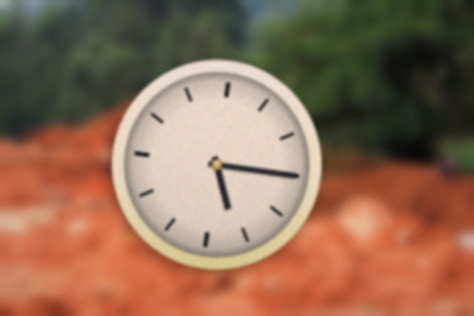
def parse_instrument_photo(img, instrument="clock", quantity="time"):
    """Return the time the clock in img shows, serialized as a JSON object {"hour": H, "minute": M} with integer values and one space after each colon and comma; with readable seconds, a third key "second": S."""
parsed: {"hour": 5, "minute": 15}
